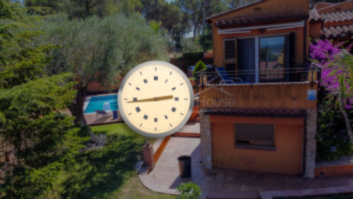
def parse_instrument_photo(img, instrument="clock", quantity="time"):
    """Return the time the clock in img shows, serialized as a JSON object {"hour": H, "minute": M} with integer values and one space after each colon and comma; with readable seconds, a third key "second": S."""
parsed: {"hour": 2, "minute": 44}
